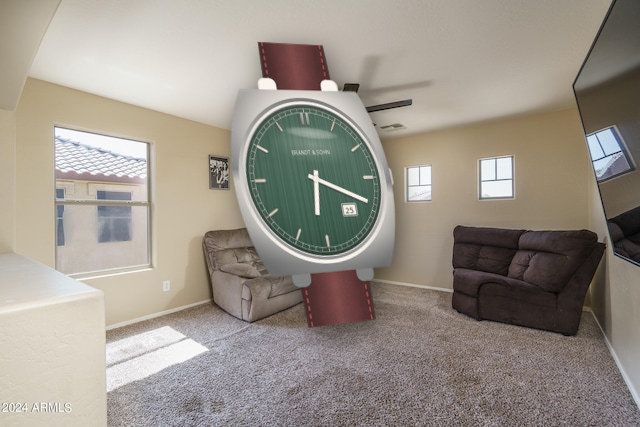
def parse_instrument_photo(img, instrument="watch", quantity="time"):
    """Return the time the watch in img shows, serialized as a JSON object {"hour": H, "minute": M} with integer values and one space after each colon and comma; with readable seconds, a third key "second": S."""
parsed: {"hour": 6, "minute": 19}
